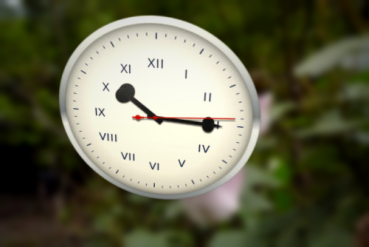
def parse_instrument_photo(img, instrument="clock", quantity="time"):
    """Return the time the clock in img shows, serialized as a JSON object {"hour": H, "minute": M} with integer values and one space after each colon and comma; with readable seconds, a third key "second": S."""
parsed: {"hour": 10, "minute": 15, "second": 14}
